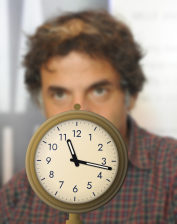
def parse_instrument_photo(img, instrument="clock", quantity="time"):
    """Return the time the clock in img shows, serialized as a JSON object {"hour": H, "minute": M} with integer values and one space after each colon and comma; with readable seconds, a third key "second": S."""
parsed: {"hour": 11, "minute": 17}
